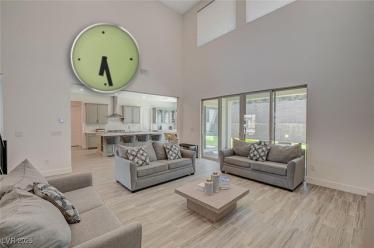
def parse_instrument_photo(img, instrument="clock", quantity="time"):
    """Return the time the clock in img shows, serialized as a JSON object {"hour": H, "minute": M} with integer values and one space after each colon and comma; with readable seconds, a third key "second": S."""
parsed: {"hour": 6, "minute": 28}
